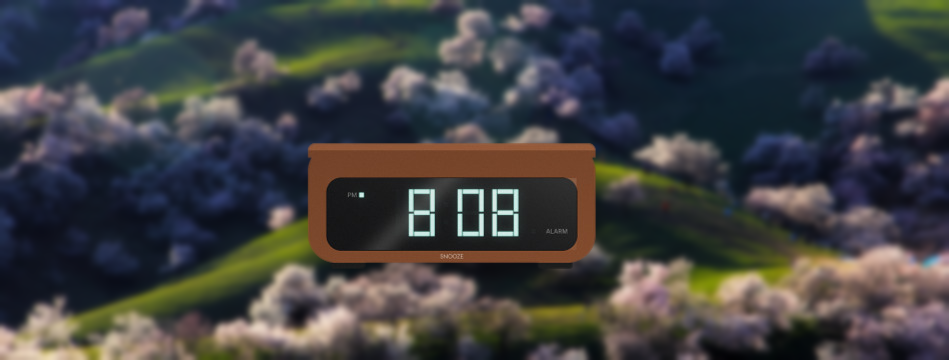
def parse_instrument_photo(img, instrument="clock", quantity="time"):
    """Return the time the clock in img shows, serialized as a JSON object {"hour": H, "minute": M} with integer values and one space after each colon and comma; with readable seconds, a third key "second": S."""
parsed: {"hour": 8, "minute": 8}
